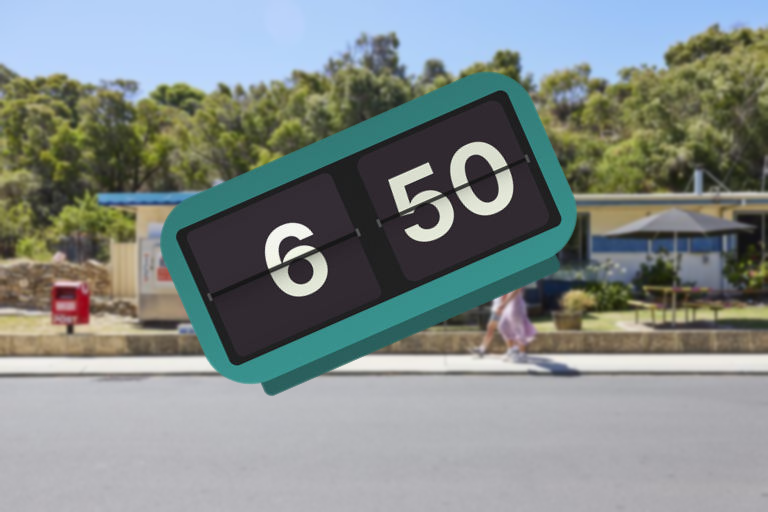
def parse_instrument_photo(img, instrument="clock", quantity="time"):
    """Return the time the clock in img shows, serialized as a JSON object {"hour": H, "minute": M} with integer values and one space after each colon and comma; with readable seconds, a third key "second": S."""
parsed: {"hour": 6, "minute": 50}
